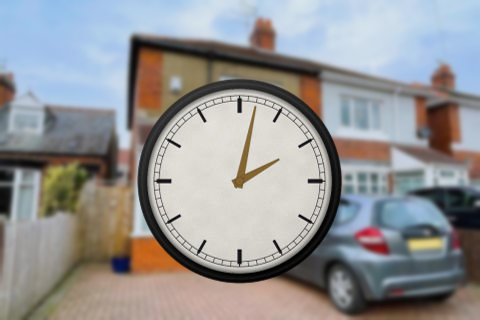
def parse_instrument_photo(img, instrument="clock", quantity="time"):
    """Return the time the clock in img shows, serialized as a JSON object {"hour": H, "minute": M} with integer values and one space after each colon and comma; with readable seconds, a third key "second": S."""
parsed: {"hour": 2, "minute": 2}
